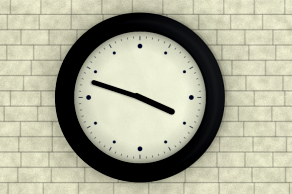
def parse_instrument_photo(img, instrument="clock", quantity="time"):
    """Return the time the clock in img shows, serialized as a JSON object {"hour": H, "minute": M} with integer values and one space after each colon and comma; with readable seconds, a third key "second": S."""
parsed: {"hour": 3, "minute": 48}
